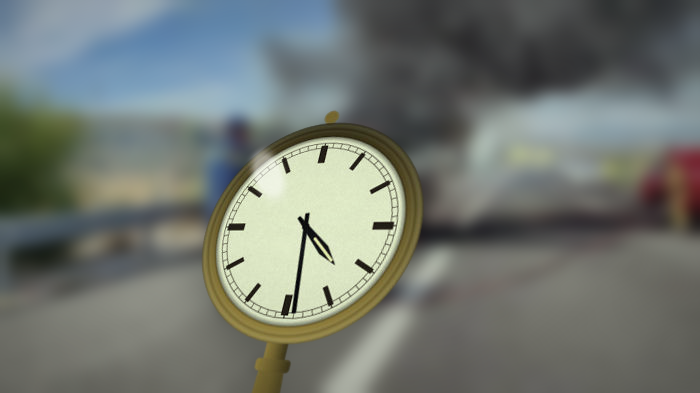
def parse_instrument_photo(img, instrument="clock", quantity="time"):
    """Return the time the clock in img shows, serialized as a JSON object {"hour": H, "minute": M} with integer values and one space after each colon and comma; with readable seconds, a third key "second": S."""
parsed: {"hour": 4, "minute": 29}
